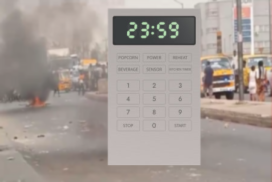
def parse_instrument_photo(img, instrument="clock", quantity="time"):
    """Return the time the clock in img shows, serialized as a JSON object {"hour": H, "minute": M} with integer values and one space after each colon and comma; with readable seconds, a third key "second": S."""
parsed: {"hour": 23, "minute": 59}
